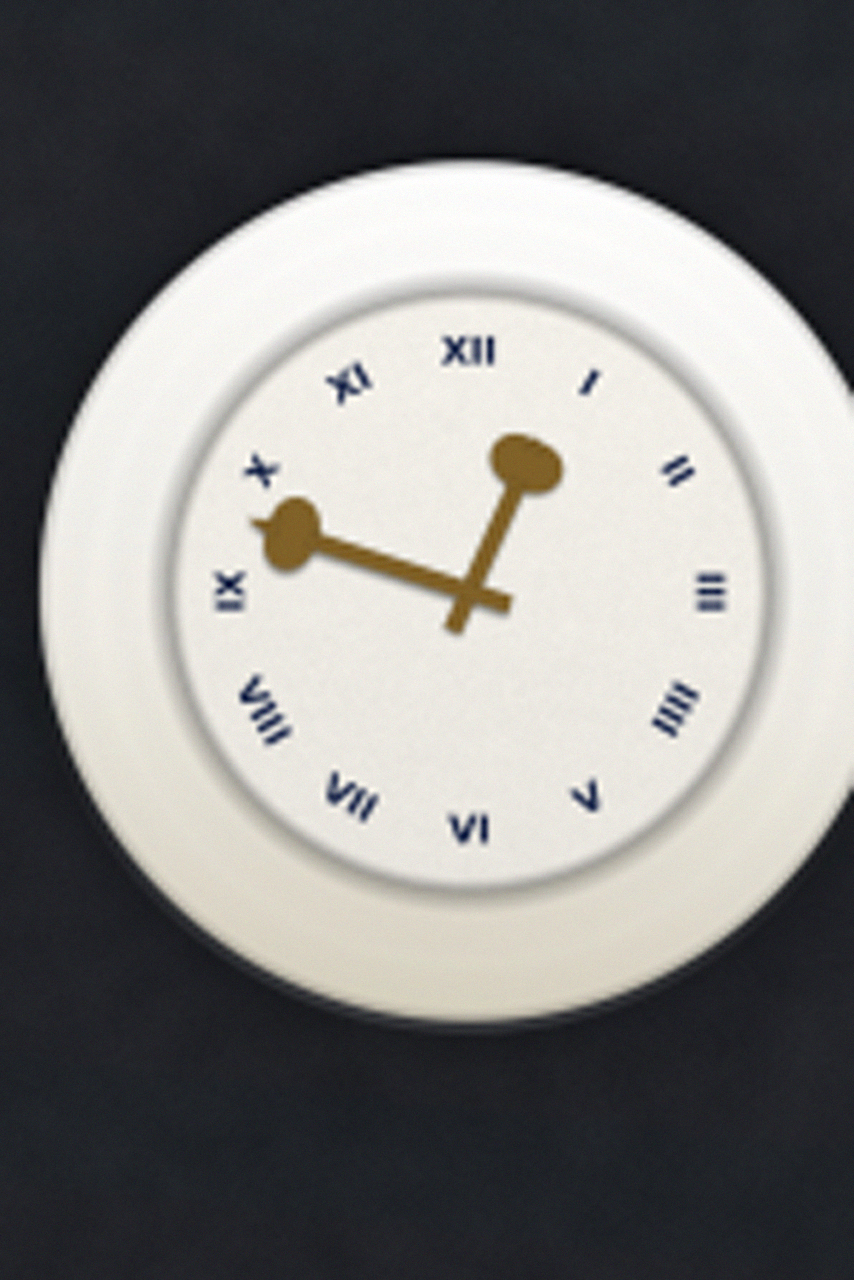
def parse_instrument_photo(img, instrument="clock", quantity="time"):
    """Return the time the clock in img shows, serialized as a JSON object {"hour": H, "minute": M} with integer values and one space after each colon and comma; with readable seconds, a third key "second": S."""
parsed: {"hour": 12, "minute": 48}
